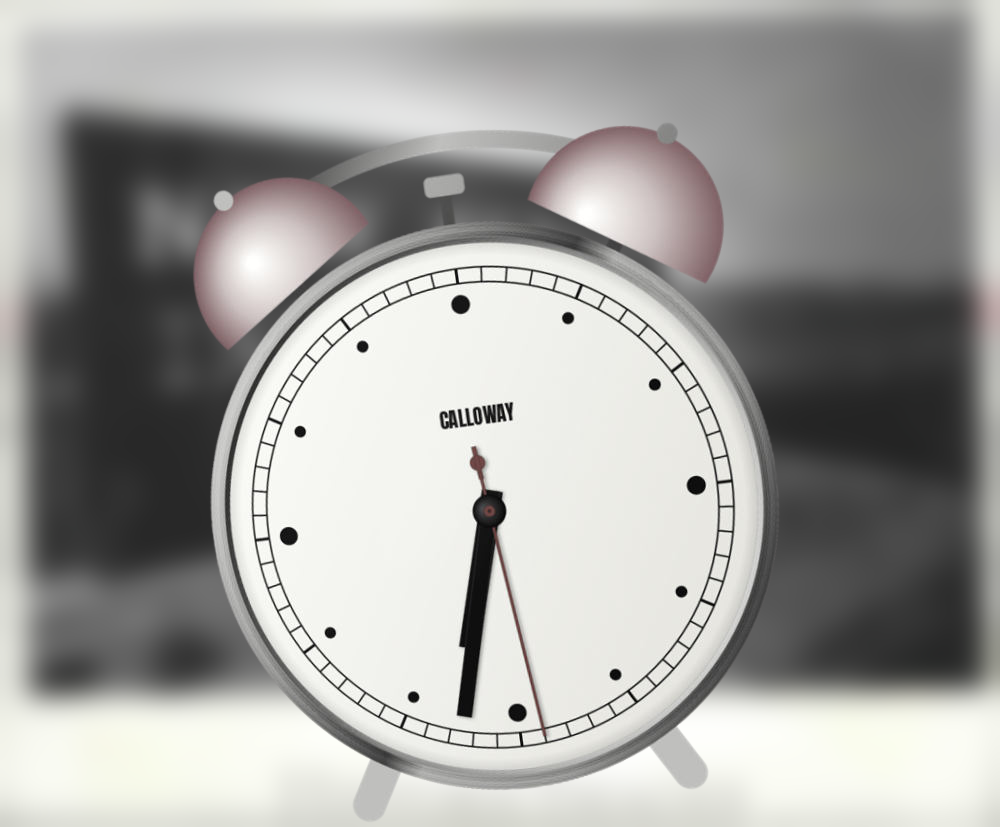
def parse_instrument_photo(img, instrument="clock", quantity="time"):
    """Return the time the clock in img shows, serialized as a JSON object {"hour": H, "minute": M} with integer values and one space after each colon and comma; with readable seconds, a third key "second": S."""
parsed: {"hour": 6, "minute": 32, "second": 29}
